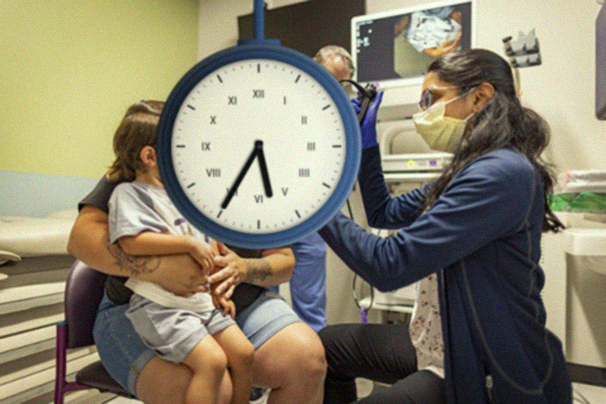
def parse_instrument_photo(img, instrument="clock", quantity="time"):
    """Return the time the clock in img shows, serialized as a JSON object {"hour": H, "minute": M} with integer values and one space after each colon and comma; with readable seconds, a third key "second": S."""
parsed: {"hour": 5, "minute": 35}
